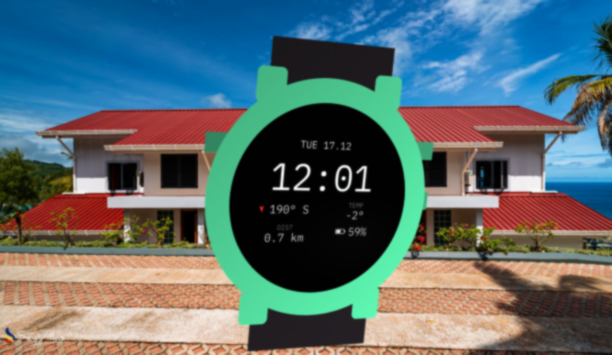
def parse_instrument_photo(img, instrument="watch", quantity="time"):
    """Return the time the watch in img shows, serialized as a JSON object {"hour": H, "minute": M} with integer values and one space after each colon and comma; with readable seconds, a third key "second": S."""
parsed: {"hour": 12, "minute": 1}
